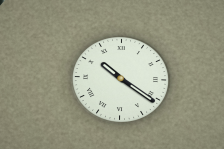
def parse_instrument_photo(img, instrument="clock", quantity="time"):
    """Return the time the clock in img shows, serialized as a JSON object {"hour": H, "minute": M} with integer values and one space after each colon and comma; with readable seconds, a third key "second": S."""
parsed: {"hour": 10, "minute": 21}
